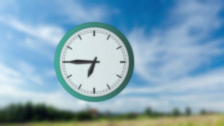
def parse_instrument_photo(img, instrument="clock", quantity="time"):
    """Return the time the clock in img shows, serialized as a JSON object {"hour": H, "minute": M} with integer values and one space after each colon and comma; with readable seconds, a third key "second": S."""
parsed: {"hour": 6, "minute": 45}
